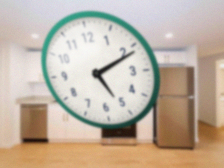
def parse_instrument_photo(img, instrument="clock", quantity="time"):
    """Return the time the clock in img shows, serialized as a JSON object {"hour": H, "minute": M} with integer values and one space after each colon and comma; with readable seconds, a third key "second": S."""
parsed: {"hour": 5, "minute": 11}
